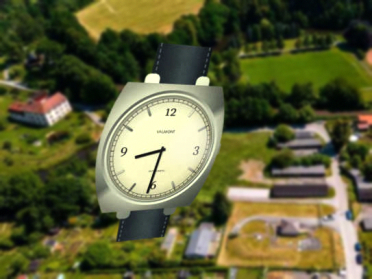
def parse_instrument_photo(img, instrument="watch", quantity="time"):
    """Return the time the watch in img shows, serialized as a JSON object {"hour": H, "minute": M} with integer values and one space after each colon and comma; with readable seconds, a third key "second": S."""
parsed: {"hour": 8, "minute": 31}
